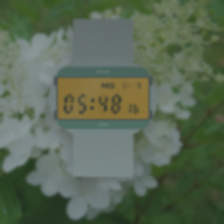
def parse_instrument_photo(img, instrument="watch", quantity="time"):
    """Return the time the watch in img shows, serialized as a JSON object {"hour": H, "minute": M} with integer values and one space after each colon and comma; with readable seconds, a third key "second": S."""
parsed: {"hour": 5, "minute": 48, "second": 16}
